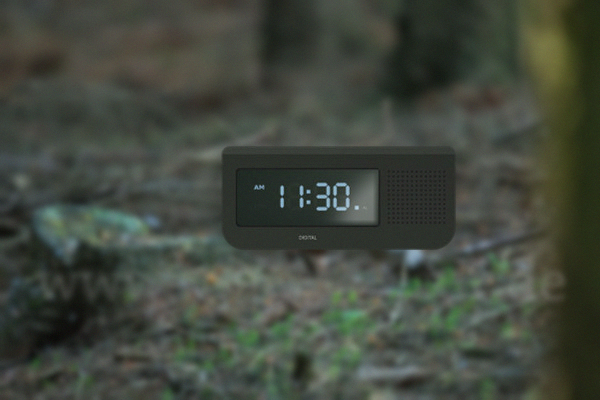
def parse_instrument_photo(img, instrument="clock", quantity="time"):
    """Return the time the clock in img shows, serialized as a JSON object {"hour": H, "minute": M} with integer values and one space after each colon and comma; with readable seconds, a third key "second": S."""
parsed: {"hour": 11, "minute": 30}
